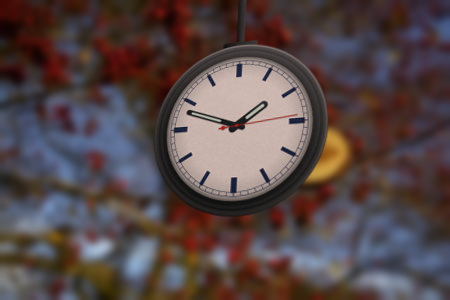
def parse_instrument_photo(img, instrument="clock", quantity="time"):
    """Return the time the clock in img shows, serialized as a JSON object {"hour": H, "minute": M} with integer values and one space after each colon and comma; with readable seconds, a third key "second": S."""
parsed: {"hour": 1, "minute": 48, "second": 14}
